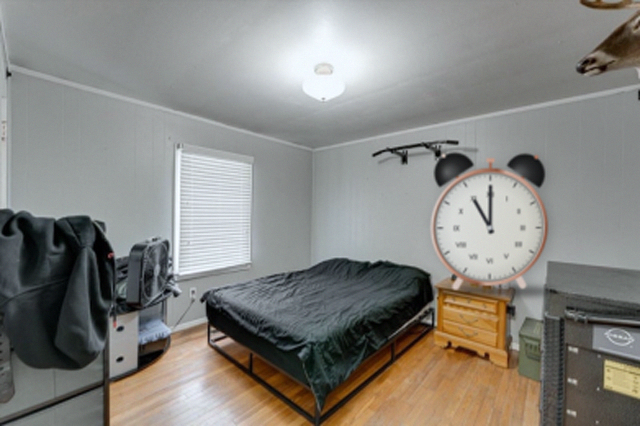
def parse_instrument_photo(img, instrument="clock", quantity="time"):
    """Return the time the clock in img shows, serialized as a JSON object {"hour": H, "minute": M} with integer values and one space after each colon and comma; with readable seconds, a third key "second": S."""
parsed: {"hour": 11, "minute": 0}
